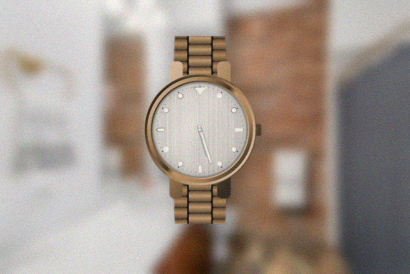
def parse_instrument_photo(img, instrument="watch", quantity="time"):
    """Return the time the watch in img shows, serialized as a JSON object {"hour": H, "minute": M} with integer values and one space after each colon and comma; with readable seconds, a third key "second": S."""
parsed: {"hour": 5, "minute": 27}
